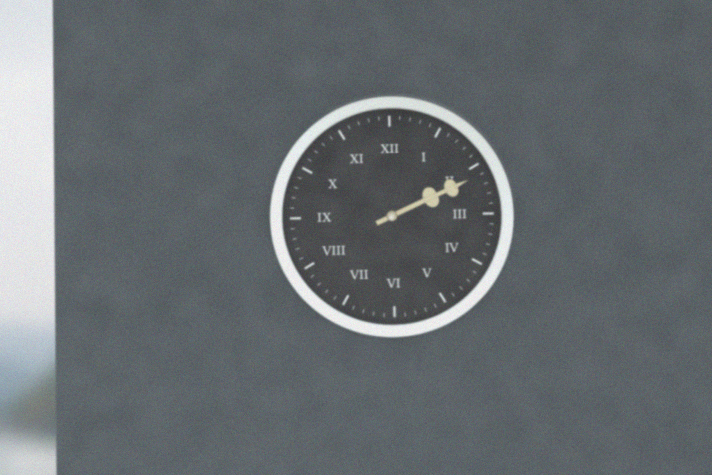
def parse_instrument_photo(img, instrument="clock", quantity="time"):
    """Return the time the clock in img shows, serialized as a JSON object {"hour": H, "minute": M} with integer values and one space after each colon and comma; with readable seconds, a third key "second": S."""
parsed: {"hour": 2, "minute": 11}
